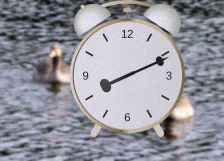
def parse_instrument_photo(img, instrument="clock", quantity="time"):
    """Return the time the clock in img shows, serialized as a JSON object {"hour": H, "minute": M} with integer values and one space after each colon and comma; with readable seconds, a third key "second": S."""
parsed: {"hour": 8, "minute": 11}
